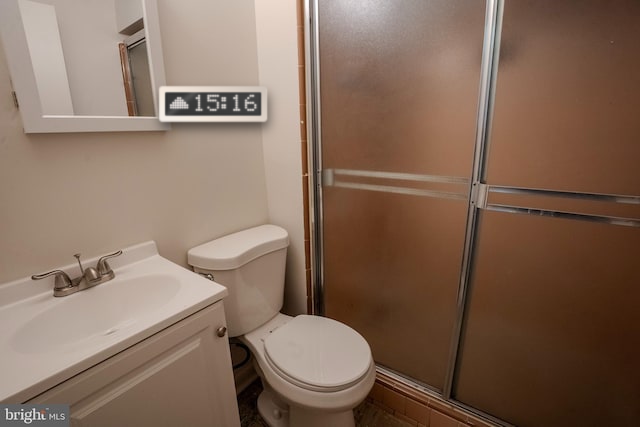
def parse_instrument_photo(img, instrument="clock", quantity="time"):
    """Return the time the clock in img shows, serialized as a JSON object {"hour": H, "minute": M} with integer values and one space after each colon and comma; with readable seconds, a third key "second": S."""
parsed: {"hour": 15, "minute": 16}
